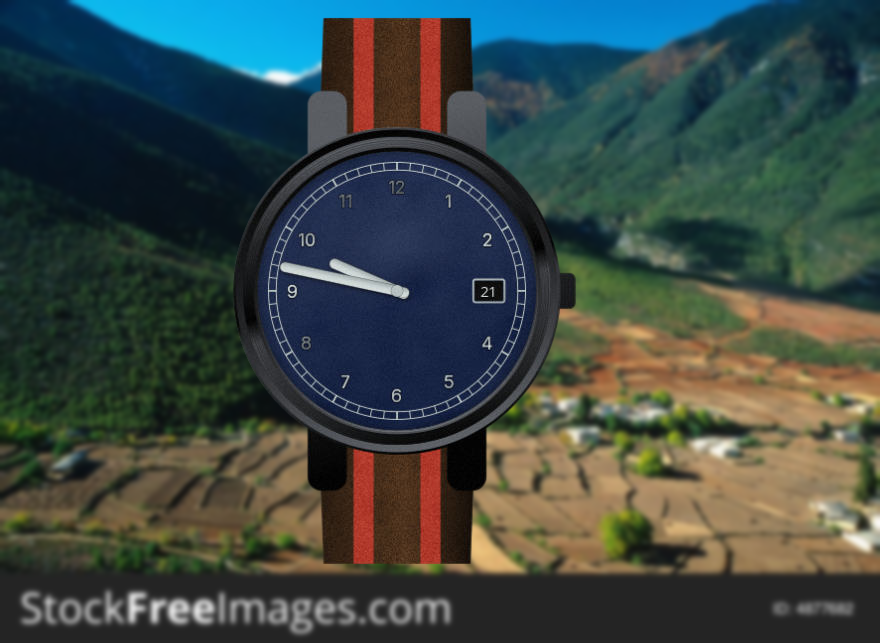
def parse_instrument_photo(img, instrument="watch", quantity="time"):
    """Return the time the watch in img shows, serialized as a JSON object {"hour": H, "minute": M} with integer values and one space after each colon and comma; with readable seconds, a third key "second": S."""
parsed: {"hour": 9, "minute": 47}
